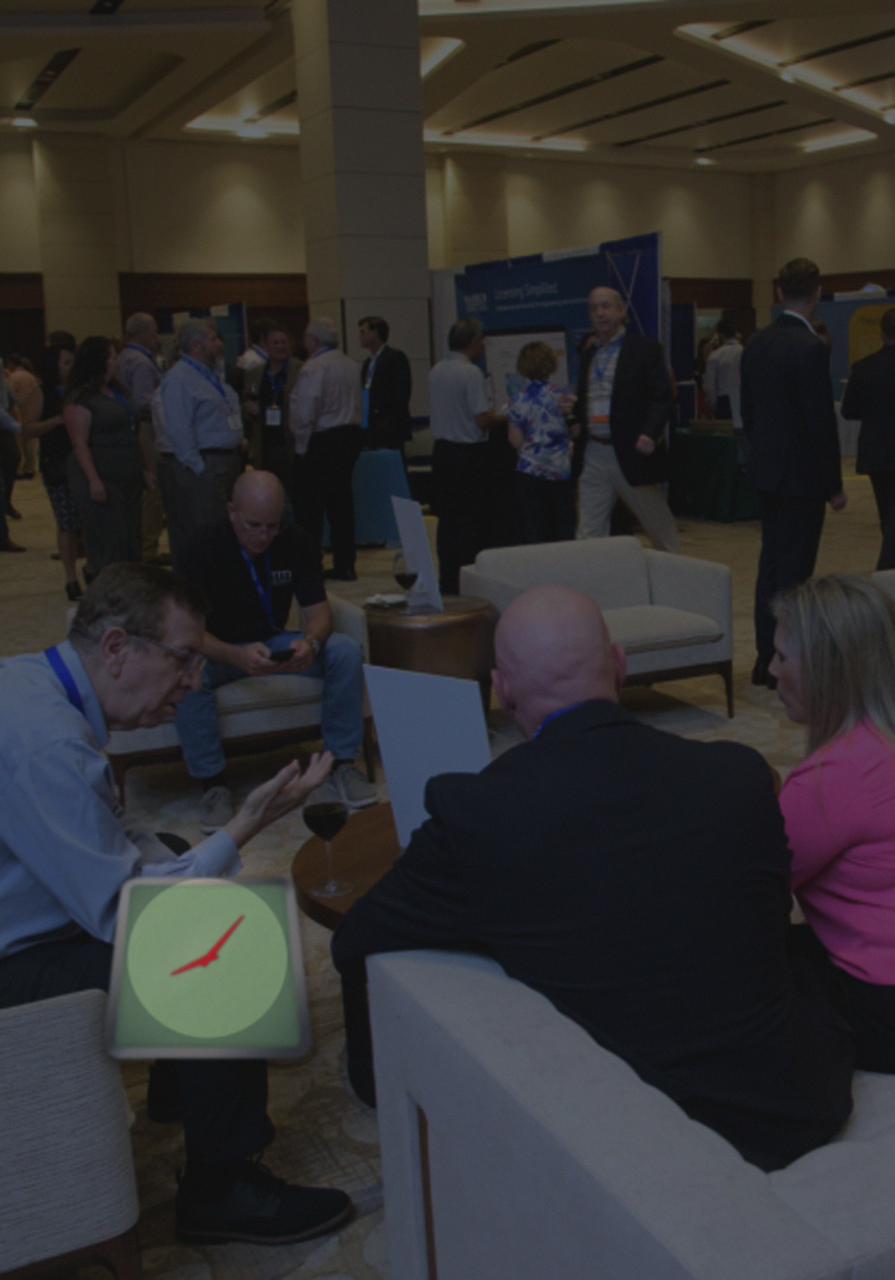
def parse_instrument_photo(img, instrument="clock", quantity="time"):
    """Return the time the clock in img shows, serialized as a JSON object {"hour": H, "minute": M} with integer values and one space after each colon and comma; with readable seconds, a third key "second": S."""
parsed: {"hour": 8, "minute": 6}
